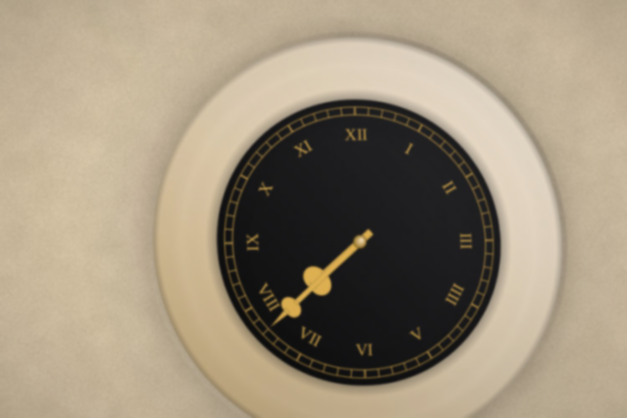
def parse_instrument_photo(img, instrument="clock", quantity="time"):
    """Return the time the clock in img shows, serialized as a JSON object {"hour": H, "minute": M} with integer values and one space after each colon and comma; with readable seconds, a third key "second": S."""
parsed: {"hour": 7, "minute": 38}
